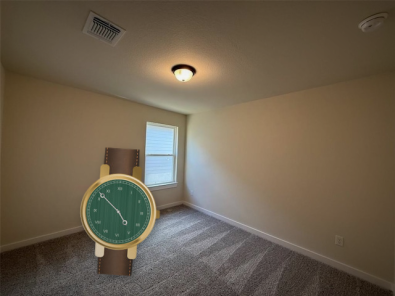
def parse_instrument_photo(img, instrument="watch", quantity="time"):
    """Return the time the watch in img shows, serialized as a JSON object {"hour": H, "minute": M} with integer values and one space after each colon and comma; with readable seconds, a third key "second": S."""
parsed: {"hour": 4, "minute": 52}
